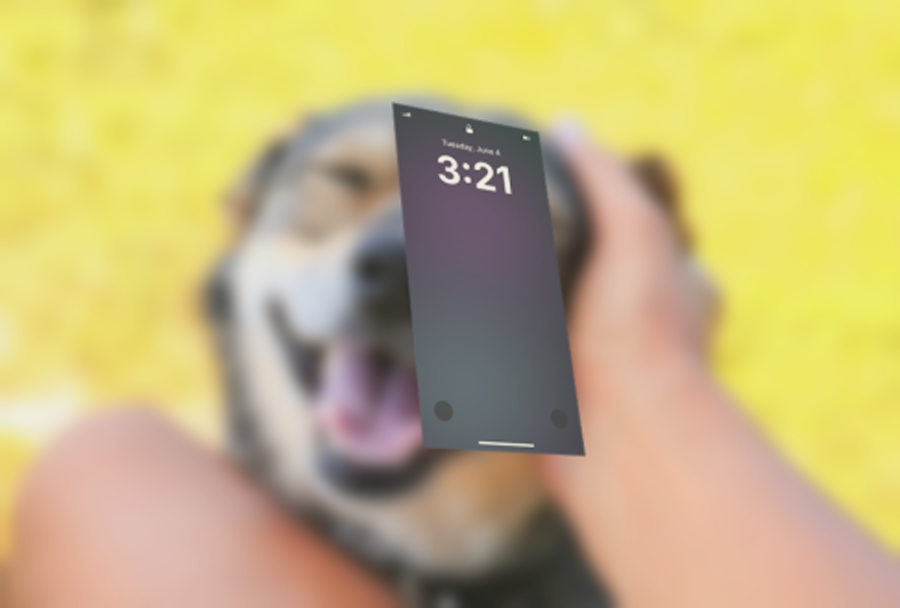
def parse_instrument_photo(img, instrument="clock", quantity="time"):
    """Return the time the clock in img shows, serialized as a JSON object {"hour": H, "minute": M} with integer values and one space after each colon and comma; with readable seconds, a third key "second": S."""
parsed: {"hour": 3, "minute": 21}
